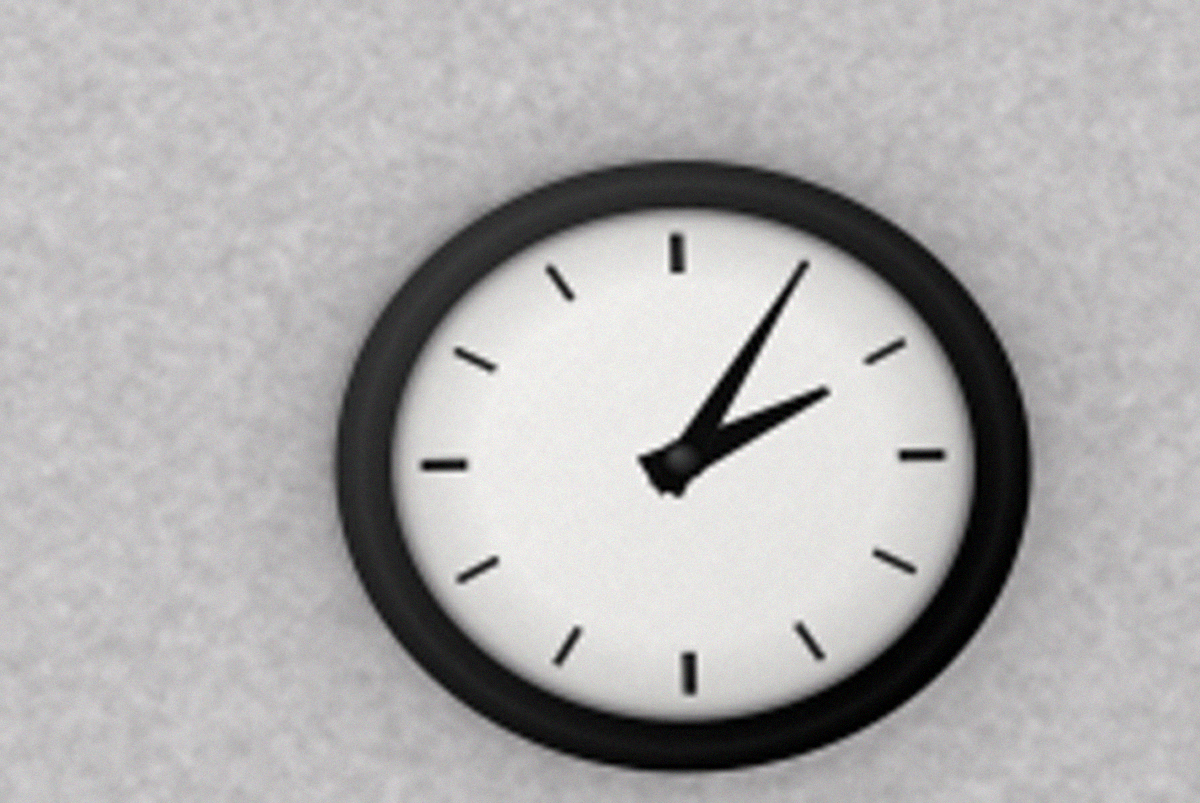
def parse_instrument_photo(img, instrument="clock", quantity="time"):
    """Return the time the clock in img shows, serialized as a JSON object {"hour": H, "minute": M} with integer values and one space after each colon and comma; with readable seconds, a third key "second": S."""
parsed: {"hour": 2, "minute": 5}
